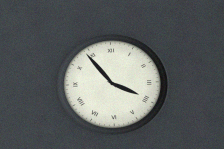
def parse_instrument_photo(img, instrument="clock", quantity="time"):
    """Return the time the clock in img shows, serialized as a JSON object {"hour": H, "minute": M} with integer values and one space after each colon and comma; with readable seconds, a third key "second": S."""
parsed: {"hour": 3, "minute": 54}
